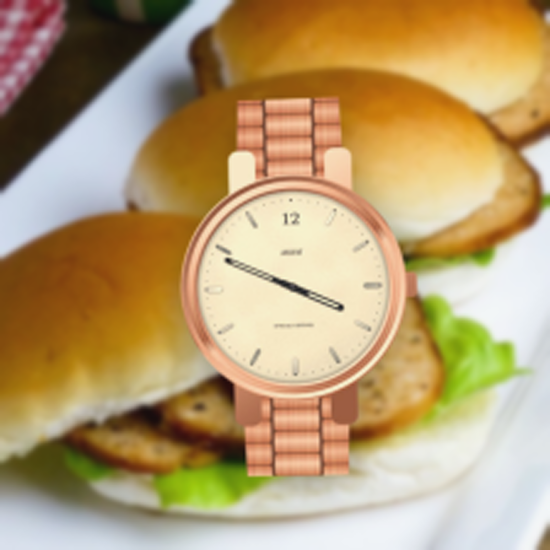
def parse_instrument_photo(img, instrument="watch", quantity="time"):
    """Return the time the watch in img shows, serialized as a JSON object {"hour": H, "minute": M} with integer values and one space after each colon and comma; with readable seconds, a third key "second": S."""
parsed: {"hour": 3, "minute": 49}
